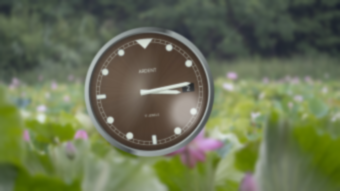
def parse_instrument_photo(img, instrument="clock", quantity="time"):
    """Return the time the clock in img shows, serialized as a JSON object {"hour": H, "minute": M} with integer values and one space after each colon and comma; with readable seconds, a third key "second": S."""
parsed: {"hour": 3, "minute": 14}
